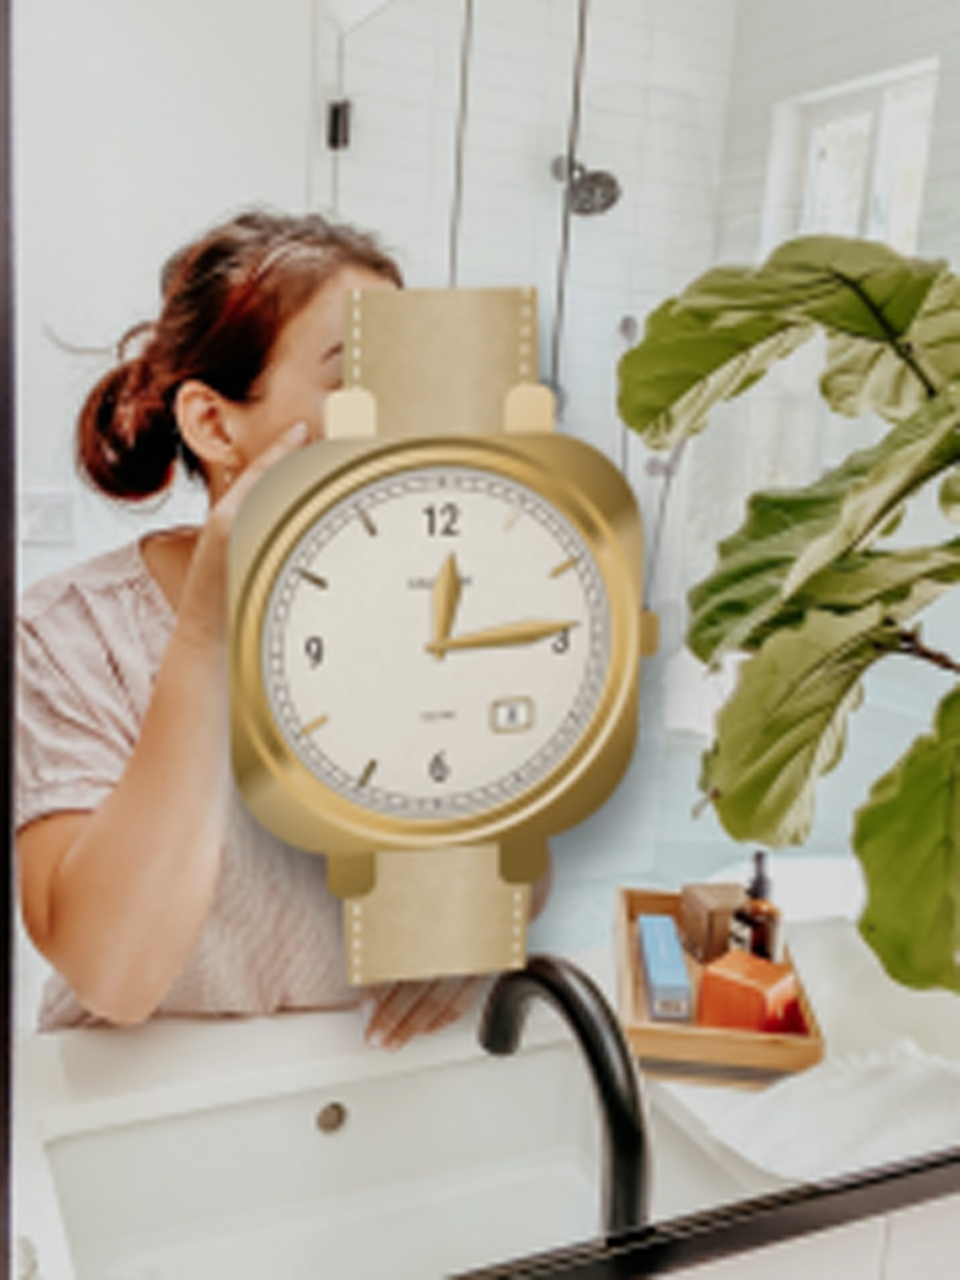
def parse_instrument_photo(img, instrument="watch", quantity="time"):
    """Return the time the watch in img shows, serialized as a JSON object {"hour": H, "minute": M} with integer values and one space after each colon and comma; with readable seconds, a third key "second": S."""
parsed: {"hour": 12, "minute": 14}
